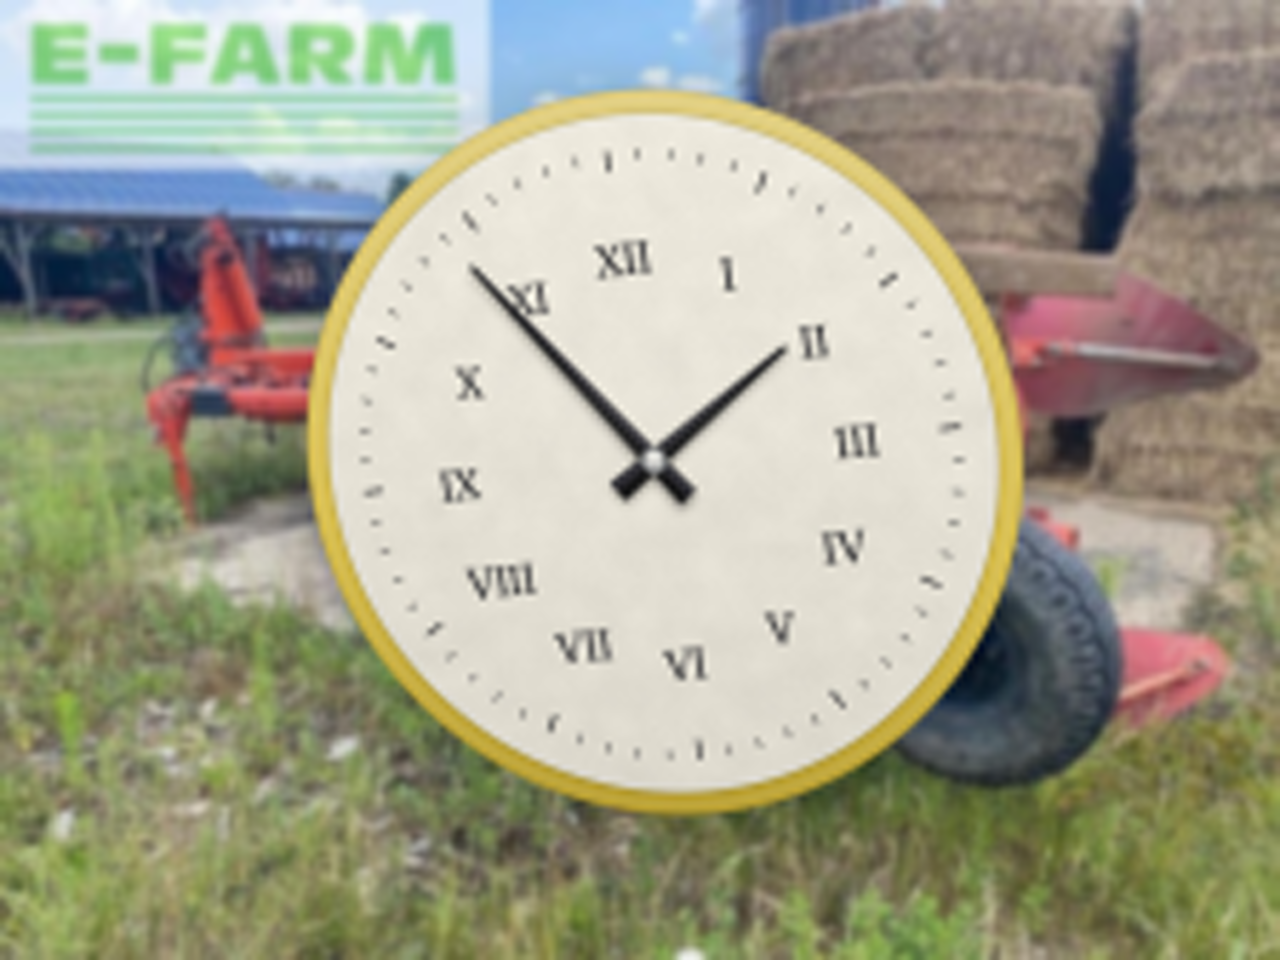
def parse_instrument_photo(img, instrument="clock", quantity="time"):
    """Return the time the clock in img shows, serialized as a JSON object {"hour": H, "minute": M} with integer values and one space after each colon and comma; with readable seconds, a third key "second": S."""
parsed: {"hour": 1, "minute": 54}
